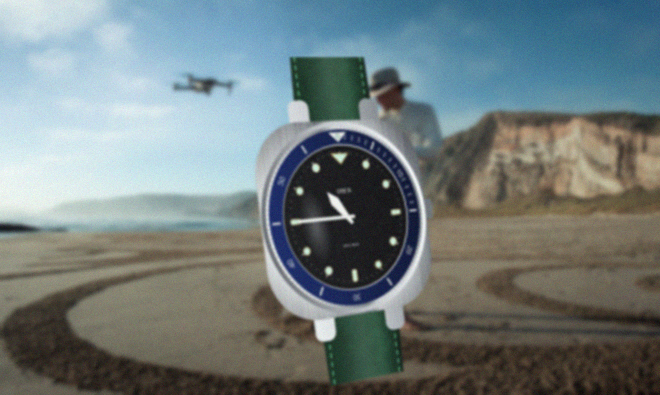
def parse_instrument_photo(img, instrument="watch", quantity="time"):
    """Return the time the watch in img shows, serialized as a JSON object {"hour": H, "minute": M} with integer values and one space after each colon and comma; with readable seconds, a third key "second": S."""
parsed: {"hour": 10, "minute": 45}
